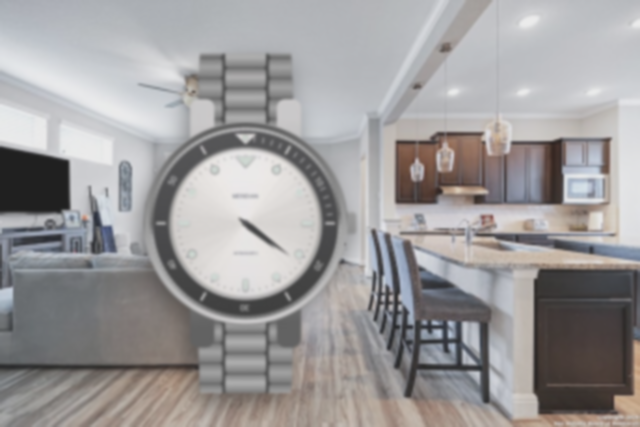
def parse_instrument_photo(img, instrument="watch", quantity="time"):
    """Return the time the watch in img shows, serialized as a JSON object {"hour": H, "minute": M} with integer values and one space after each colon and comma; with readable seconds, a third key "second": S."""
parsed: {"hour": 4, "minute": 21}
